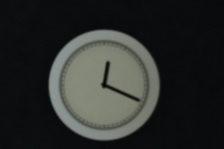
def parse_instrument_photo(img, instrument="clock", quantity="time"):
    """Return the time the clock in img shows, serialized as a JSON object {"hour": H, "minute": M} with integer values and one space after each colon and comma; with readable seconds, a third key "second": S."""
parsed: {"hour": 12, "minute": 19}
